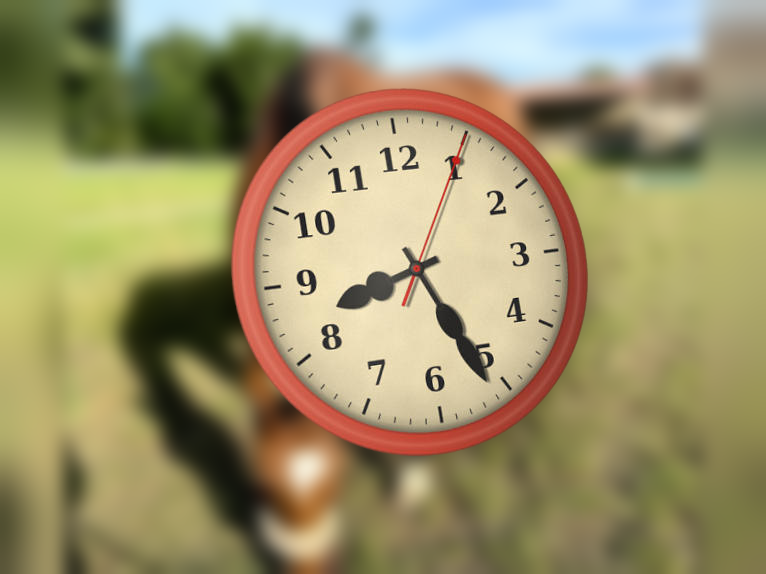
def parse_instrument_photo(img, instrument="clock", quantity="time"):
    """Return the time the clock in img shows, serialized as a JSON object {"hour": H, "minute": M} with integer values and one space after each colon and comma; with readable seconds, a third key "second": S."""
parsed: {"hour": 8, "minute": 26, "second": 5}
